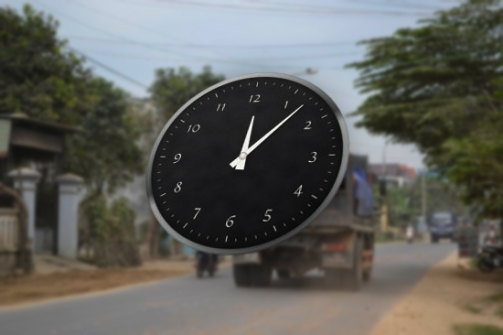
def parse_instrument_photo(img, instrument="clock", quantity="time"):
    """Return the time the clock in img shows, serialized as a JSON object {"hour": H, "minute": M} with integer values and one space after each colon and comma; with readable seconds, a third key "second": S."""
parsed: {"hour": 12, "minute": 7}
